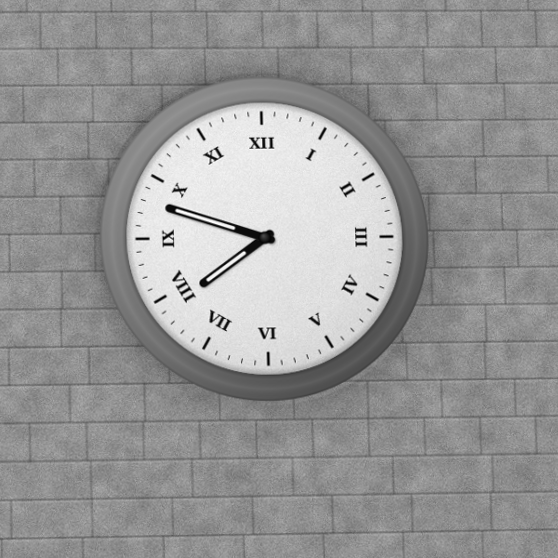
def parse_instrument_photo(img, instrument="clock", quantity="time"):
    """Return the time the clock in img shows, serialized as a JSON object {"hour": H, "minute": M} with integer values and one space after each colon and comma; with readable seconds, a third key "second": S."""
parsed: {"hour": 7, "minute": 48}
